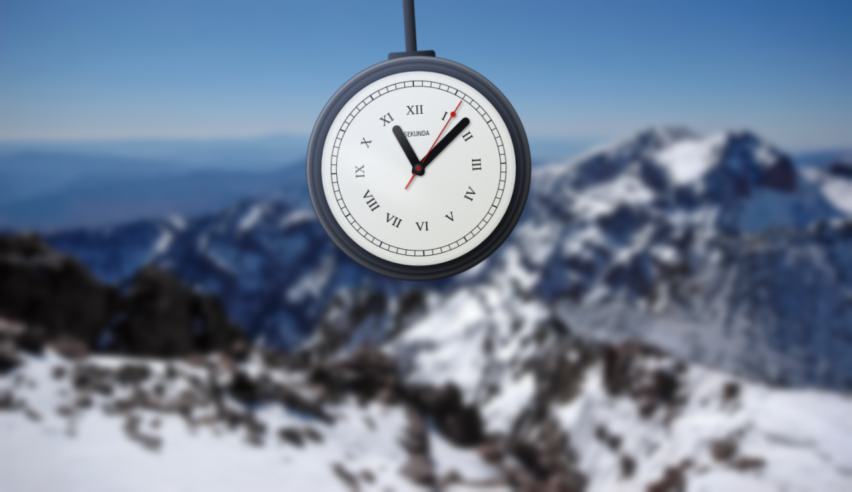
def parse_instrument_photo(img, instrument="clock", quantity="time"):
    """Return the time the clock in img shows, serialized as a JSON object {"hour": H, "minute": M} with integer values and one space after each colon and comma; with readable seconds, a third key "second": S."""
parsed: {"hour": 11, "minute": 8, "second": 6}
